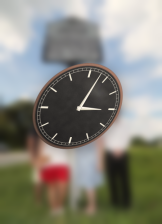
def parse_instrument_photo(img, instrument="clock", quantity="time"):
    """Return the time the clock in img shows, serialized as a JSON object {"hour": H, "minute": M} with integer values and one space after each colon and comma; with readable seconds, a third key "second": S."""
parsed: {"hour": 3, "minute": 3}
